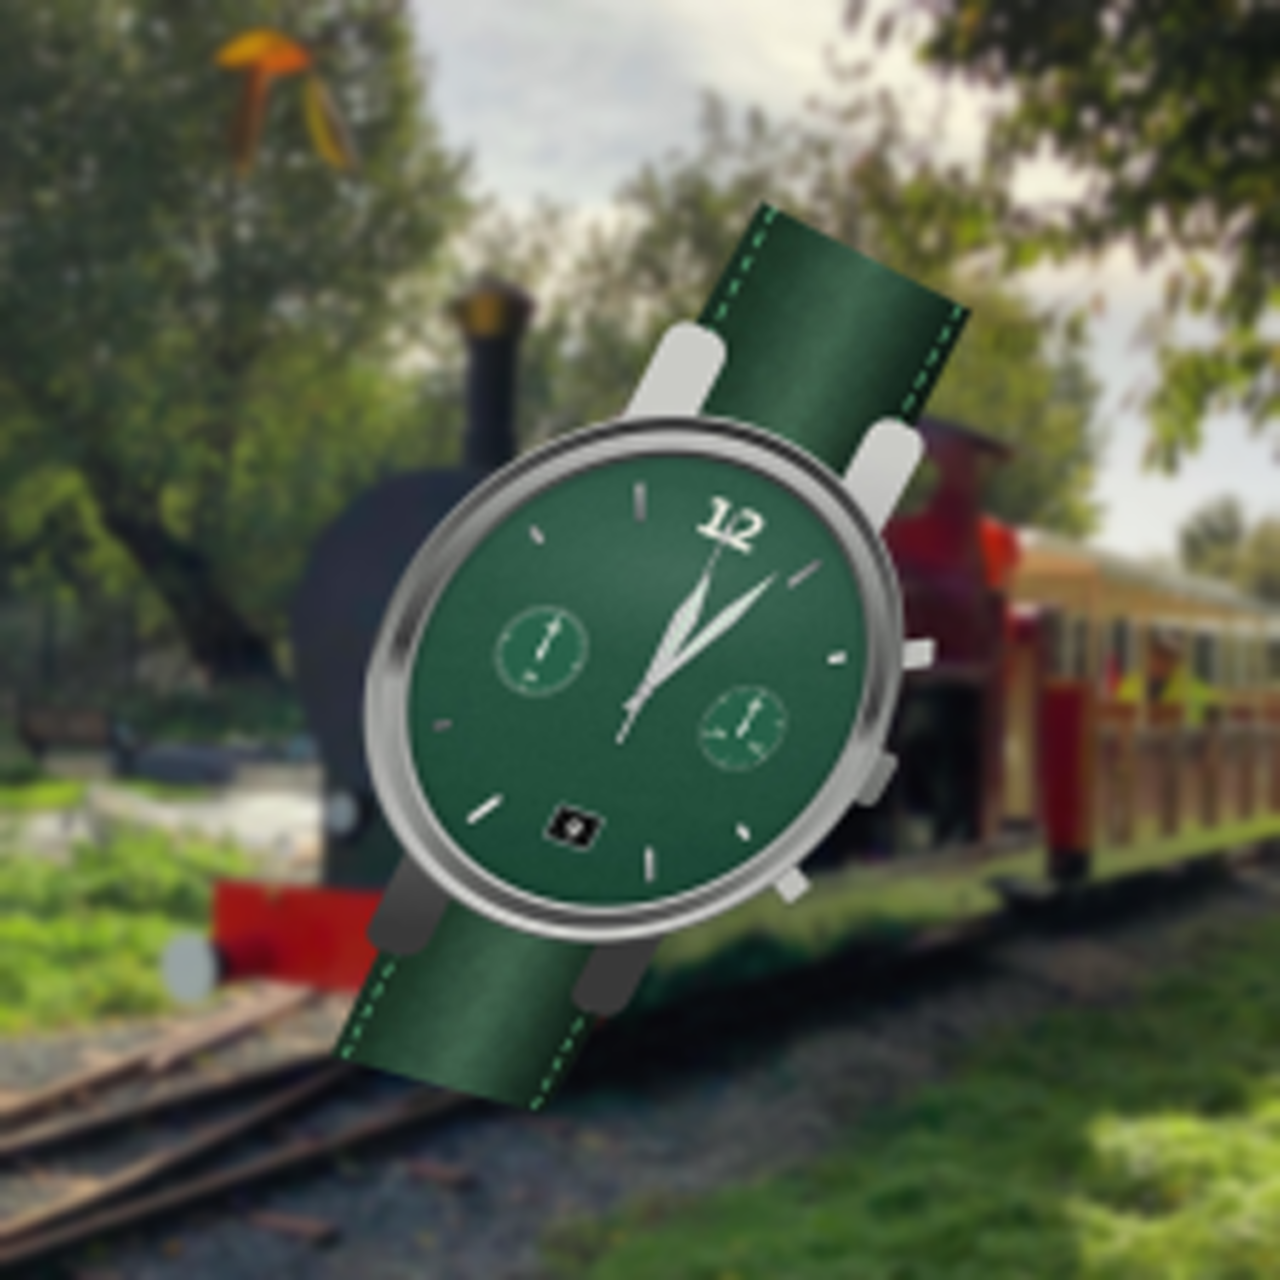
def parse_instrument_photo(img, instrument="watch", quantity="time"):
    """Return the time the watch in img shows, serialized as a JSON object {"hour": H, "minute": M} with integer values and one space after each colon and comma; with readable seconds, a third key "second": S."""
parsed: {"hour": 12, "minute": 4}
